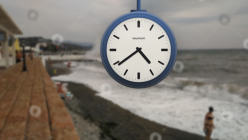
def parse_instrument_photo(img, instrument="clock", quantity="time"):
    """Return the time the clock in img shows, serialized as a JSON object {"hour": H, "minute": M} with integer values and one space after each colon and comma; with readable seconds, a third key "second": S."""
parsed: {"hour": 4, "minute": 39}
